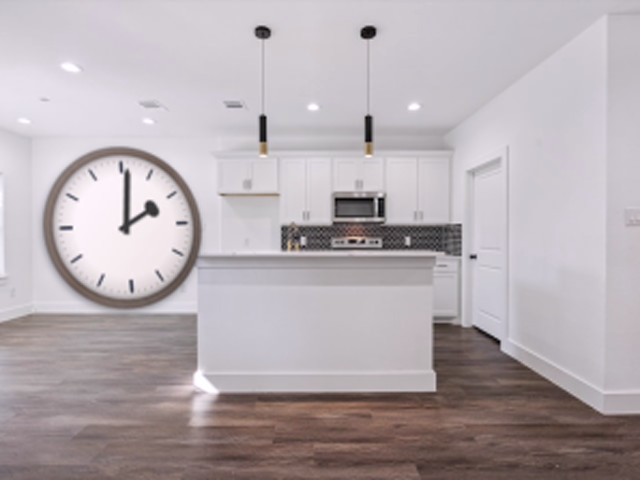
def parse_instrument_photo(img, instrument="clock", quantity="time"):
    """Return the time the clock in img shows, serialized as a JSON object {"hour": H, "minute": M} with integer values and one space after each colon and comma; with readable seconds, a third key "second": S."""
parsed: {"hour": 2, "minute": 1}
